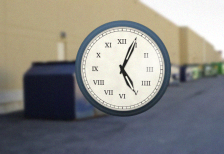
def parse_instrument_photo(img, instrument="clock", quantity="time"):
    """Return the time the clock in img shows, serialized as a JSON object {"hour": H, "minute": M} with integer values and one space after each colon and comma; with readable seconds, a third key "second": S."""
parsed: {"hour": 5, "minute": 4}
